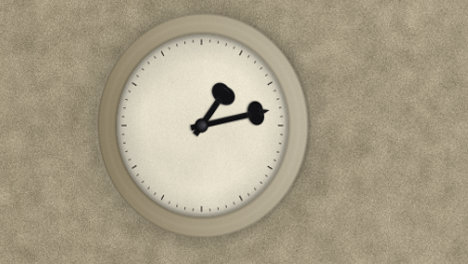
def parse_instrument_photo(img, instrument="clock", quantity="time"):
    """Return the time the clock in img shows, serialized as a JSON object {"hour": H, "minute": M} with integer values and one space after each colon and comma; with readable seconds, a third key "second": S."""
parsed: {"hour": 1, "minute": 13}
